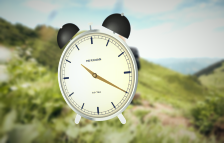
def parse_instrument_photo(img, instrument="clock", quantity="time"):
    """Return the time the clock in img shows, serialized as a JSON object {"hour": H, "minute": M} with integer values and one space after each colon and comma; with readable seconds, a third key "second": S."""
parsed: {"hour": 10, "minute": 20}
